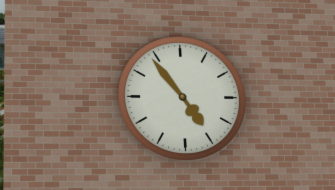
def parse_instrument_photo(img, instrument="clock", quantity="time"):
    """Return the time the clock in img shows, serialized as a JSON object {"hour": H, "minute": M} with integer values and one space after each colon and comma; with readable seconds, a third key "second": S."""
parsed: {"hour": 4, "minute": 54}
